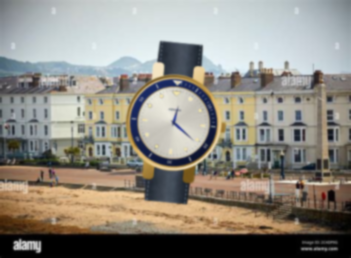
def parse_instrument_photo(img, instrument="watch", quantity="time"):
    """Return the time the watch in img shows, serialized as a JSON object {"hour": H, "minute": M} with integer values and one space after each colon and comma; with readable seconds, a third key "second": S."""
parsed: {"hour": 12, "minute": 21}
